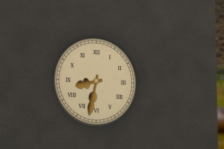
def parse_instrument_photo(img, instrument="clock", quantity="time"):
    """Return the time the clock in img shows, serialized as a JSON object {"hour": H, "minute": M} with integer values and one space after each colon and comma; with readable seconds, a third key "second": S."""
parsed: {"hour": 8, "minute": 32}
